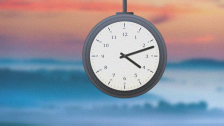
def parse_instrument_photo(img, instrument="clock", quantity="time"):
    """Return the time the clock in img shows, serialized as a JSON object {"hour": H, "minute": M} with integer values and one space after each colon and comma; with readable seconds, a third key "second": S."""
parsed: {"hour": 4, "minute": 12}
